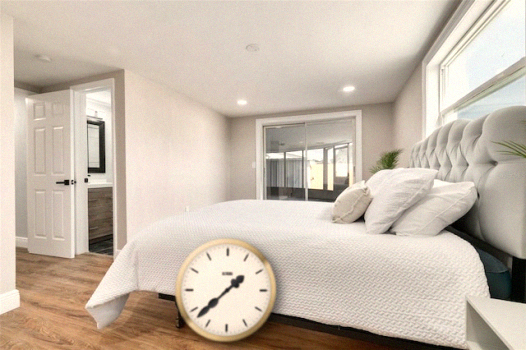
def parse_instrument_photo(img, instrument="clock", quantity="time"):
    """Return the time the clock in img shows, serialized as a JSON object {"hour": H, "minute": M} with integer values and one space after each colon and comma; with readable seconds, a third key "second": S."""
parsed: {"hour": 1, "minute": 38}
